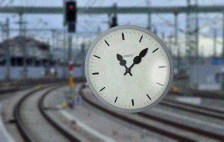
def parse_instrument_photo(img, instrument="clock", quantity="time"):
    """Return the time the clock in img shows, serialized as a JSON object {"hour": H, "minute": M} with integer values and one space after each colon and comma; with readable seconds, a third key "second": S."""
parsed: {"hour": 11, "minute": 8}
